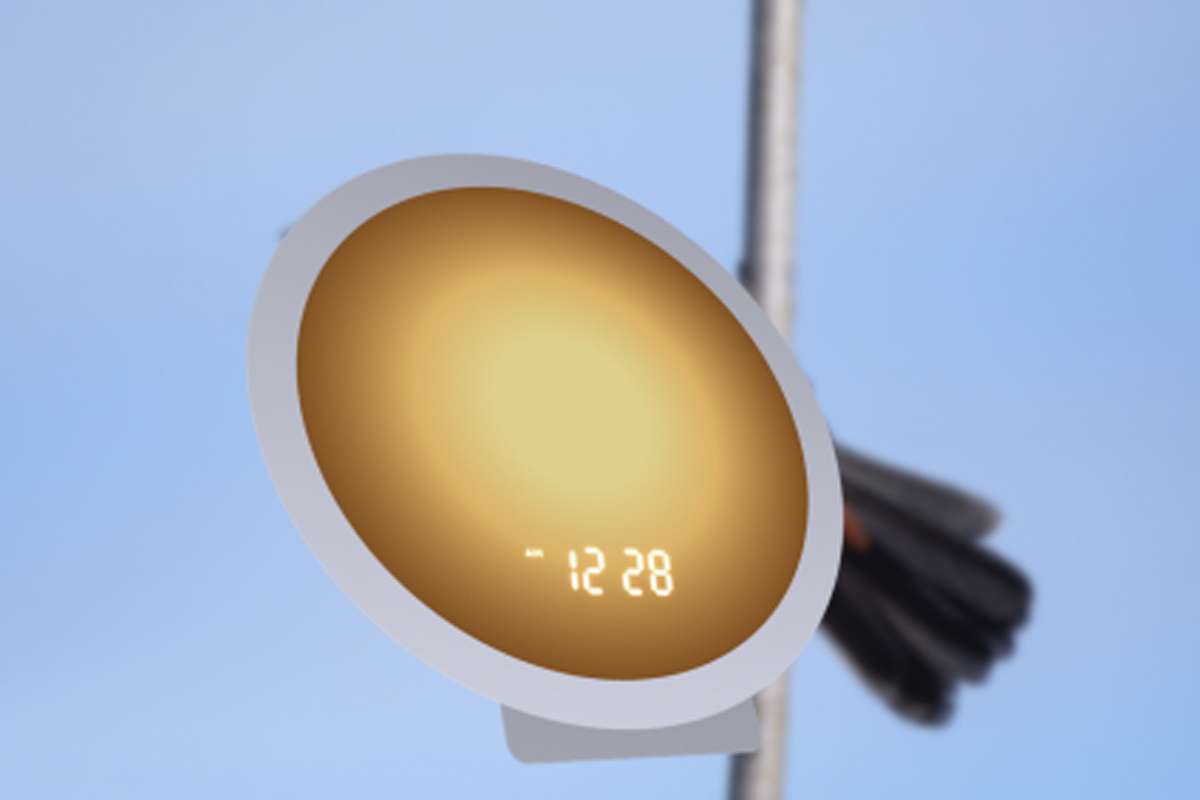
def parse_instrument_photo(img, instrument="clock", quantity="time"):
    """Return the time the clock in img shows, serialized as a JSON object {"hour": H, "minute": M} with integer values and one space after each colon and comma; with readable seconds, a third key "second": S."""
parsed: {"hour": 12, "minute": 28}
